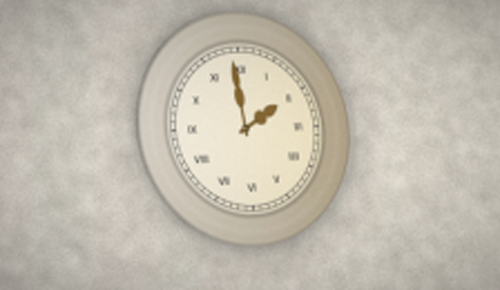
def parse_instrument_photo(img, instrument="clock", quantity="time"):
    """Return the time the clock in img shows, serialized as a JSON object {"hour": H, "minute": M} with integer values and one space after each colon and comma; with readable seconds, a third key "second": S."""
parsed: {"hour": 1, "minute": 59}
